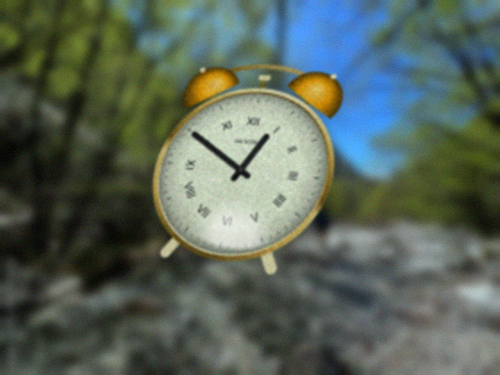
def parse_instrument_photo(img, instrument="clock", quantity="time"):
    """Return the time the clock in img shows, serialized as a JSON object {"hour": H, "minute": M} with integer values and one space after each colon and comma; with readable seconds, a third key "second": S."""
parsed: {"hour": 12, "minute": 50}
